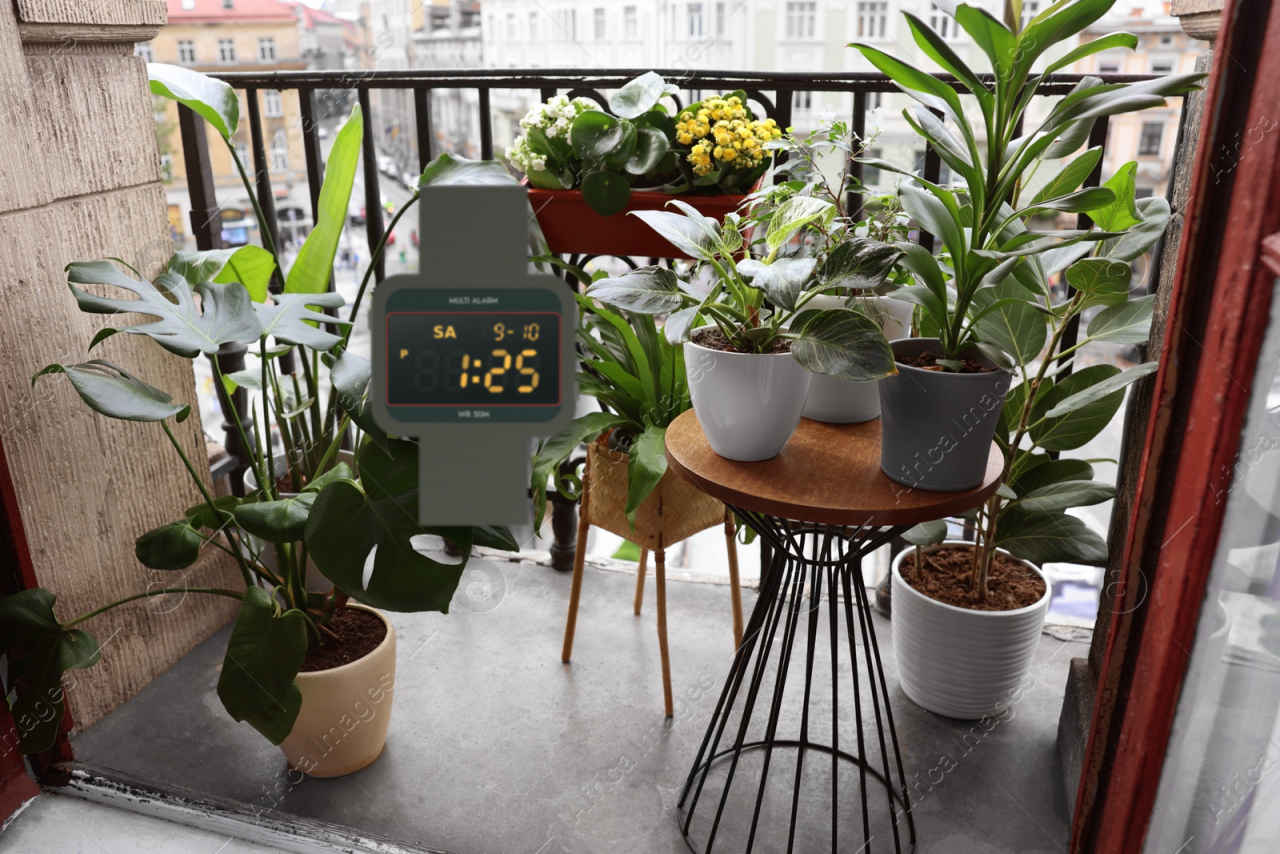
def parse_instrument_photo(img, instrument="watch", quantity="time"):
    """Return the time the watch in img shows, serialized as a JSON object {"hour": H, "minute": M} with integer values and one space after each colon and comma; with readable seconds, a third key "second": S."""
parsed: {"hour": 1, "minute": 25}
